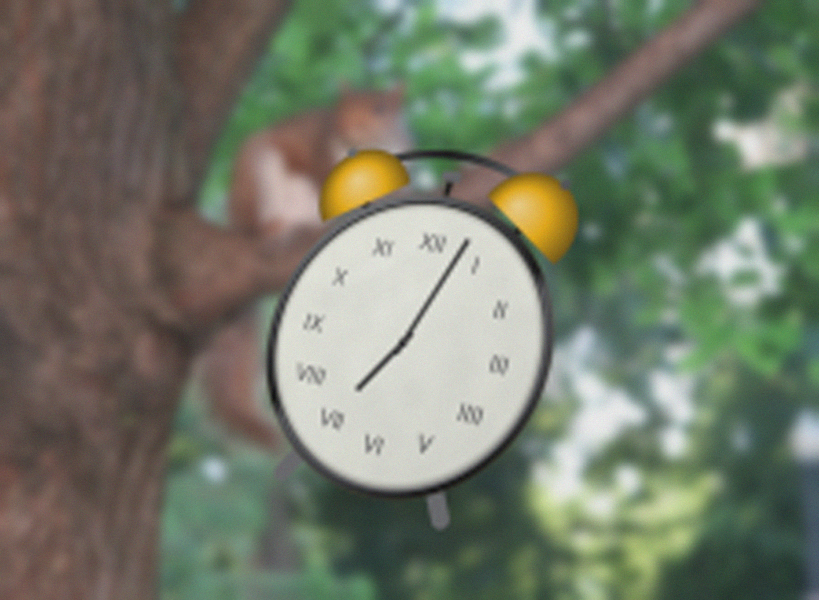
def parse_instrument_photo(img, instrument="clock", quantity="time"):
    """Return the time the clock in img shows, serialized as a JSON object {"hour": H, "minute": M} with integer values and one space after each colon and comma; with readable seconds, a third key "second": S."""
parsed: {"hour": 7, "minute": 3}
